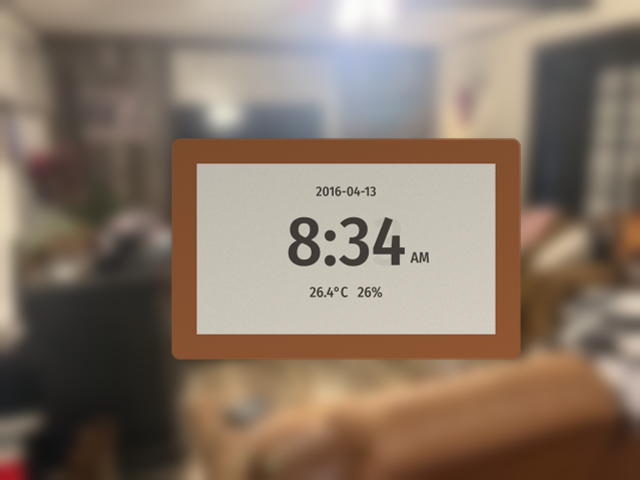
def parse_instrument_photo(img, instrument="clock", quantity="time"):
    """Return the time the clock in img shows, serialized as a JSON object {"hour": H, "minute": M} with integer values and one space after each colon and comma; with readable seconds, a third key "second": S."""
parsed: {"hour": 8, "minute": 34}
